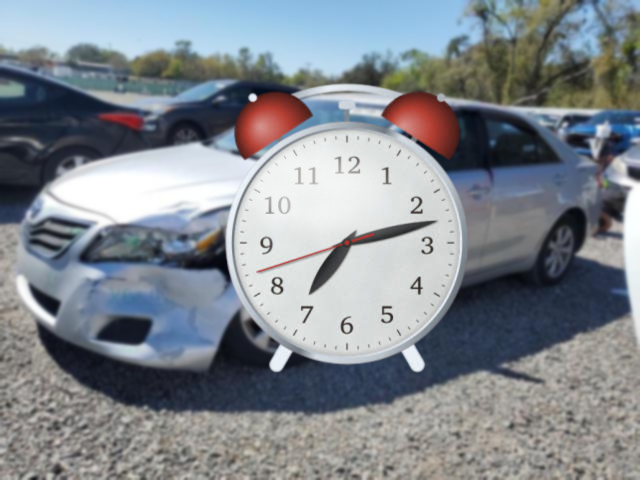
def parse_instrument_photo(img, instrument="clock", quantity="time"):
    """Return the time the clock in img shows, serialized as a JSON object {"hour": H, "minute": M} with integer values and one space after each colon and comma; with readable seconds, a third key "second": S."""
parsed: {"hour": 7, "minute": 12, "second": 42}
